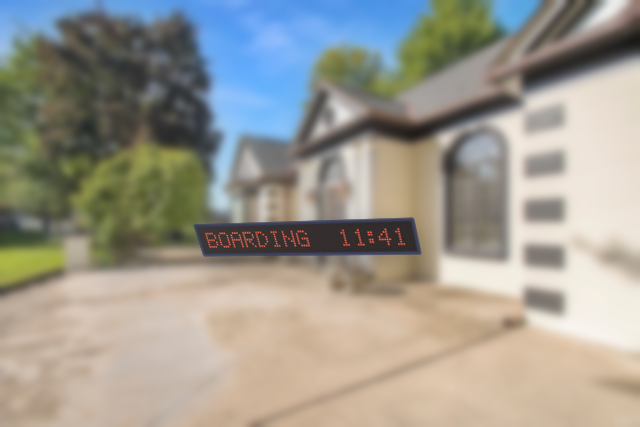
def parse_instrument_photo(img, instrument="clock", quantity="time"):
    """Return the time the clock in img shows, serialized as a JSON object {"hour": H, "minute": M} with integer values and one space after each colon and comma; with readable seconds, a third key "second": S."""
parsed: {"hour": 11, "minute": 41}
